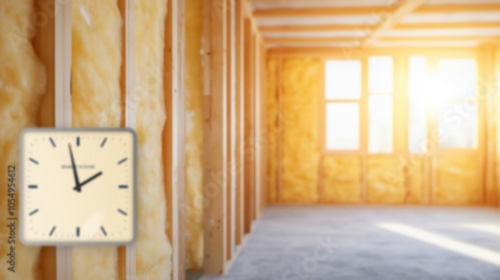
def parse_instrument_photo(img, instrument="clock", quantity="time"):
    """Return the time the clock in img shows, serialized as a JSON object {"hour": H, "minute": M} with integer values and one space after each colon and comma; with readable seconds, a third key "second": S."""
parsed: {"hour": 1, "minute": 58}
